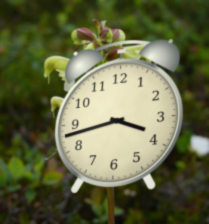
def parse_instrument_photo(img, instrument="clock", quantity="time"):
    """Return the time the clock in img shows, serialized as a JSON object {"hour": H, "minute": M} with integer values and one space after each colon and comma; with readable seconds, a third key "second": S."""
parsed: {"hour": 3, "minute": 43}
